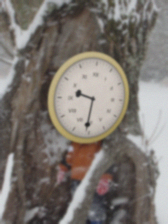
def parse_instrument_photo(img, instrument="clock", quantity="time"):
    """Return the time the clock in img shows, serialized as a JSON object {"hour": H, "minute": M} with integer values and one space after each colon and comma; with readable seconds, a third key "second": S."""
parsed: {"hour": 9, "minute": 31}
